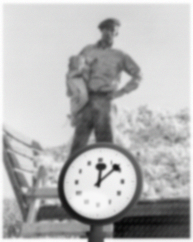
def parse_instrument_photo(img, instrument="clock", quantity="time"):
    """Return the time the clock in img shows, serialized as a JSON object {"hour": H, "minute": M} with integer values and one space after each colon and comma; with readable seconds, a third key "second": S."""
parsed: {"hour": 12, "minute": 8}
